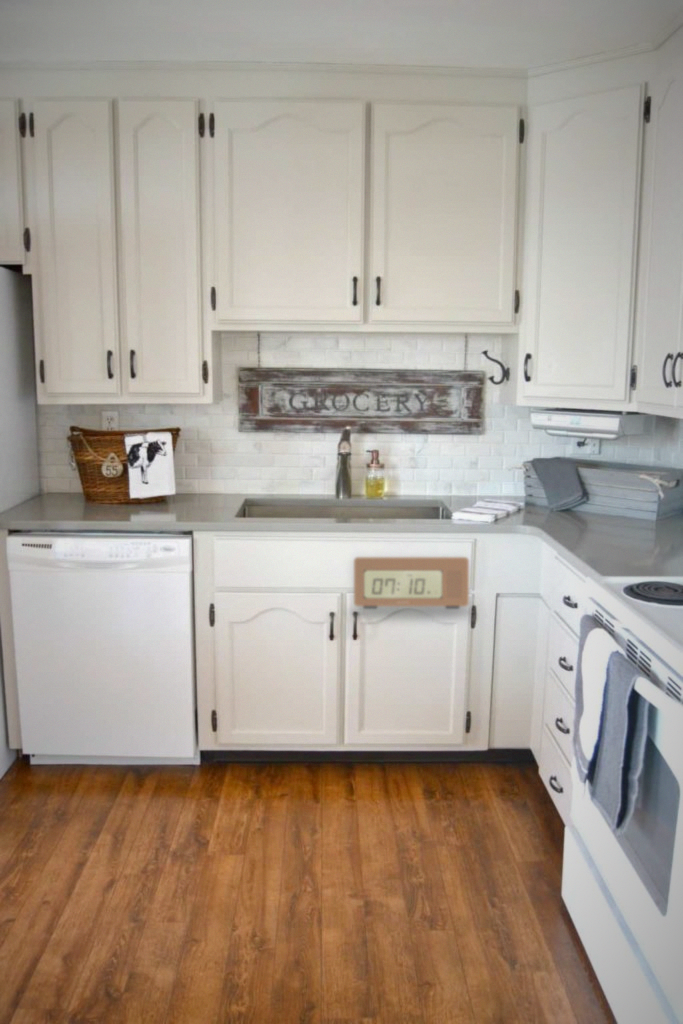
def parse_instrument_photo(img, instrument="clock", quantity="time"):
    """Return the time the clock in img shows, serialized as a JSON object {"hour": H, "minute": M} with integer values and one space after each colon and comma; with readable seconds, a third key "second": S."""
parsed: {"hour": 7, "minute": 10}
